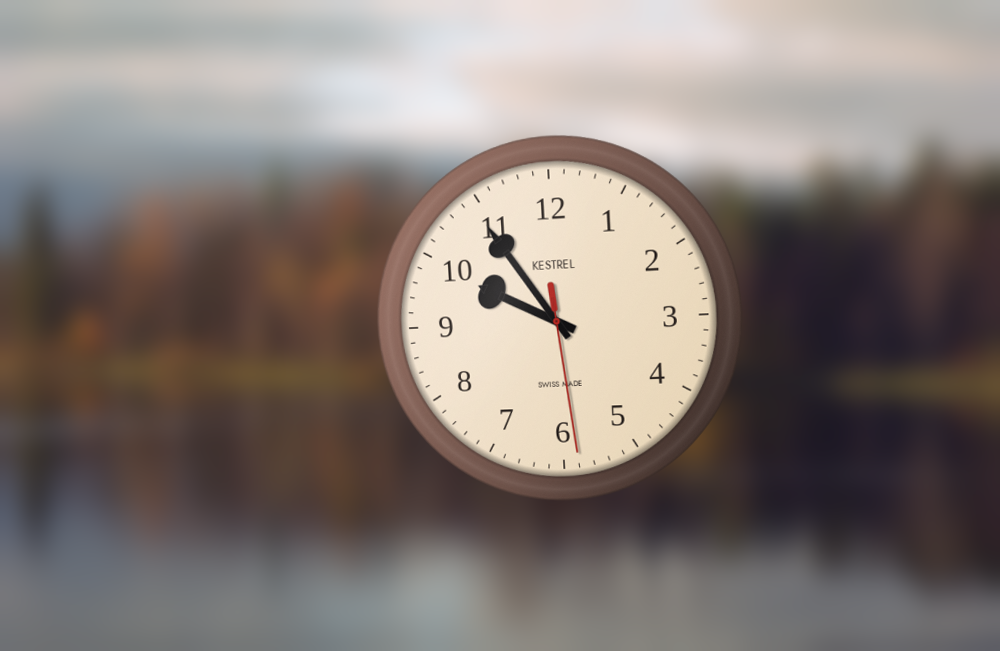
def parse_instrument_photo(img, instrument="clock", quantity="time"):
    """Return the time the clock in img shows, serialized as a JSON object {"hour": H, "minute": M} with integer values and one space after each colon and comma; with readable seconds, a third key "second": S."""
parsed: {"hour": 9, "minute": 54, "second": 29}
